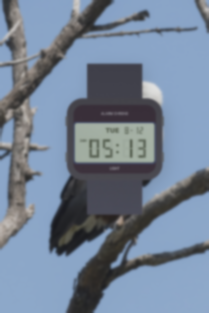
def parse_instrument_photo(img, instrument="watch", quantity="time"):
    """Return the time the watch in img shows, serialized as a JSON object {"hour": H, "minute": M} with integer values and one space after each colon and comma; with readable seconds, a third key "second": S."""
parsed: {"hour": 5, "minute": 13}
